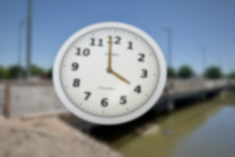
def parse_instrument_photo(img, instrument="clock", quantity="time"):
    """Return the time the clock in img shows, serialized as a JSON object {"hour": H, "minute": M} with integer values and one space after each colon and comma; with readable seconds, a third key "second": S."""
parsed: {"hour": 3, "minute": 59}
